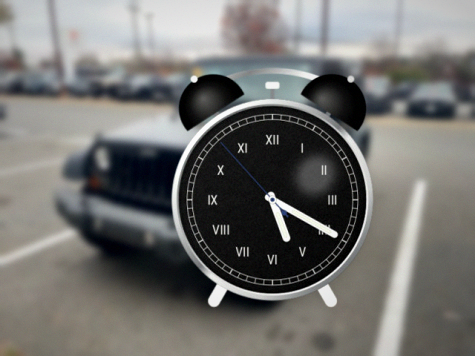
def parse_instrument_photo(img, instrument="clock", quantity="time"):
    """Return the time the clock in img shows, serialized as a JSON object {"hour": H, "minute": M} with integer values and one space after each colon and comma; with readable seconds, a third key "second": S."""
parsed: {"hour": 5, "minute": 19, "second": 53}
